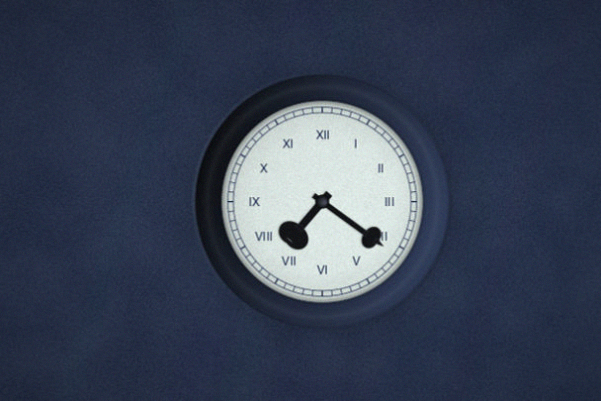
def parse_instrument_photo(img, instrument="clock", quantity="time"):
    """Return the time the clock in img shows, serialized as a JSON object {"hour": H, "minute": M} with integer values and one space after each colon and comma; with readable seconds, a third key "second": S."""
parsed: {"hour": 7, "minute": 21}
